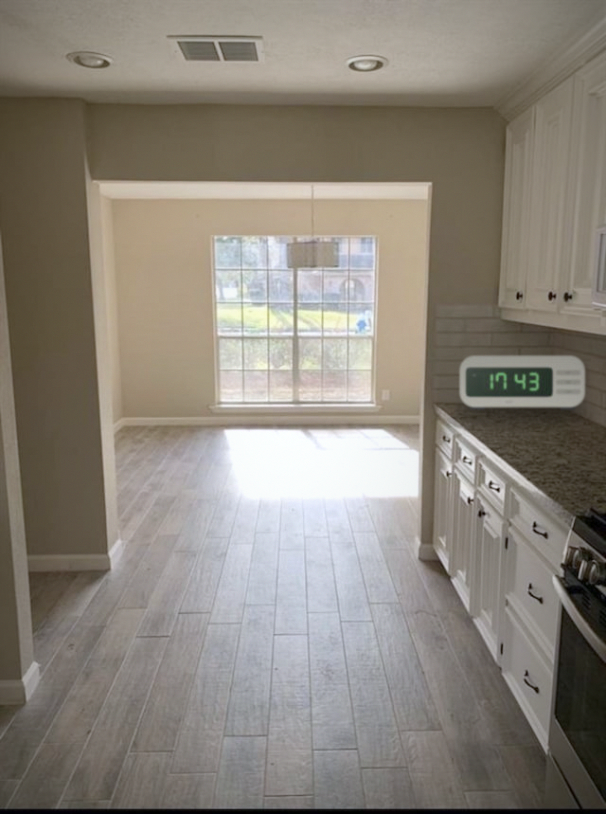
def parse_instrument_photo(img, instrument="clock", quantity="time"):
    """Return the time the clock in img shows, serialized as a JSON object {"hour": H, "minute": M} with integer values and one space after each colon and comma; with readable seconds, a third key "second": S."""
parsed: {"hour": 17, "minute": 43}
